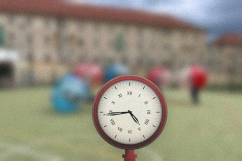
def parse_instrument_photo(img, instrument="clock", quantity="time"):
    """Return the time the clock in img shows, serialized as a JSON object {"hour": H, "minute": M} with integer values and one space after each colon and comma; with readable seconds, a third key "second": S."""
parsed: {"hour": 4, "minute": 44}
